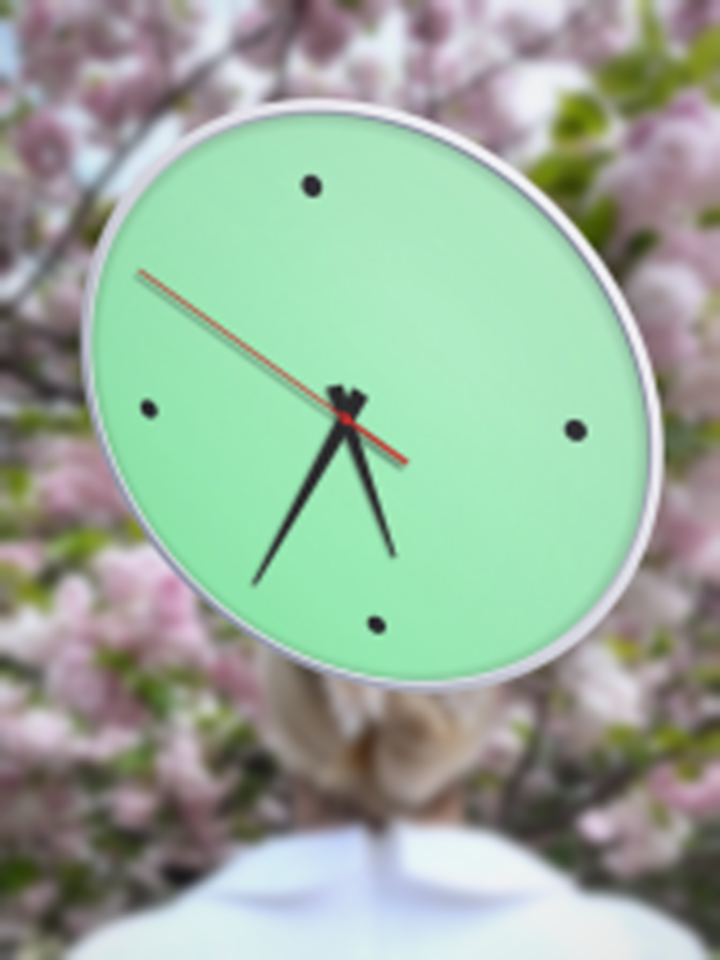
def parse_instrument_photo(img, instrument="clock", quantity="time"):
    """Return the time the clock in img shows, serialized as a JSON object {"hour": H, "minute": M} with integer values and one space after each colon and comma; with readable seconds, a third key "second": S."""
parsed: {"hour": 5, "minute": 35, "second": 51}
